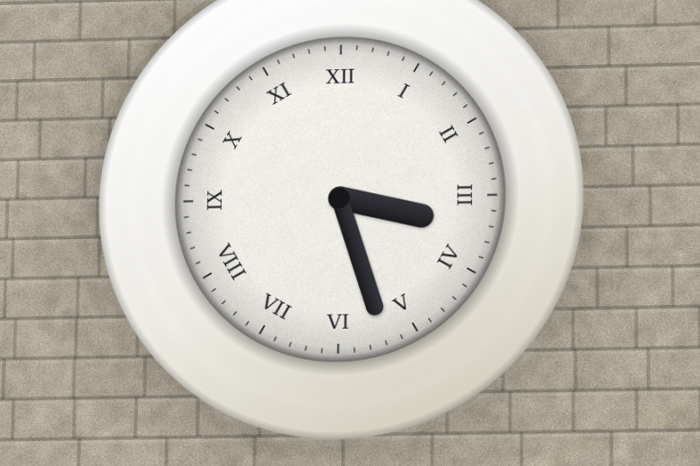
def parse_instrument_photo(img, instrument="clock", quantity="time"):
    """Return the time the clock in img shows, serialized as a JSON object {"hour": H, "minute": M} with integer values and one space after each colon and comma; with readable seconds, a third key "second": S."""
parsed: {"hour": 3, "minute": 27}
